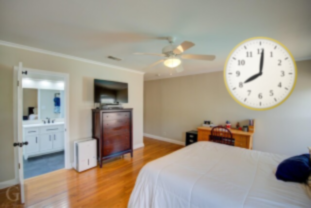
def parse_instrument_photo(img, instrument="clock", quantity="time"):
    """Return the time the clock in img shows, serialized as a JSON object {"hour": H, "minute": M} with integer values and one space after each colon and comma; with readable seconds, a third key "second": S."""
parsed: {"hour": 8, "minute": 1}
